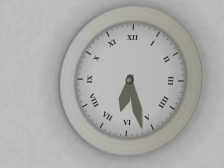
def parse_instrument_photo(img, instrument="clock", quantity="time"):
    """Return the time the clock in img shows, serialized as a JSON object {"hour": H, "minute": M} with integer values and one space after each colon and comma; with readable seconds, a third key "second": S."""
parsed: {"hour": 6, "minute": 27}
